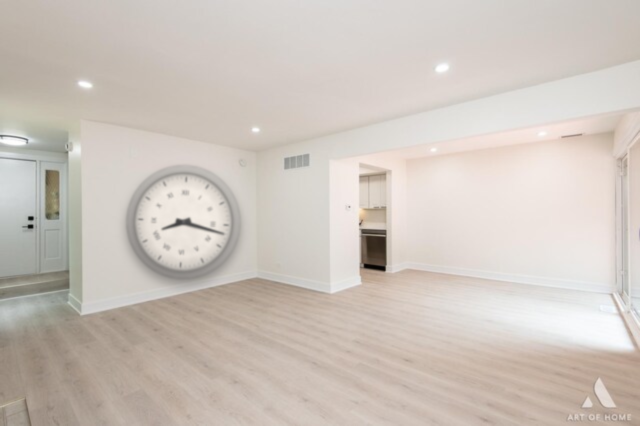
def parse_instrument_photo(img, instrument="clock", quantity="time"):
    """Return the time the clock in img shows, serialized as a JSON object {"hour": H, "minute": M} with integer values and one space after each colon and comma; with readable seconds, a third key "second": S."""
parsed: {"hour": 8, "minute": 17}
